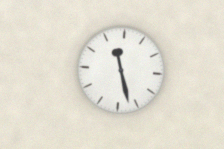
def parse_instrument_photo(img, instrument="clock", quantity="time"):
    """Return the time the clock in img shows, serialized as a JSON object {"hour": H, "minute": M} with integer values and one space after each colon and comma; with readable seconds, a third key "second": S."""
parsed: {"hour": 11, "minute": 27}
